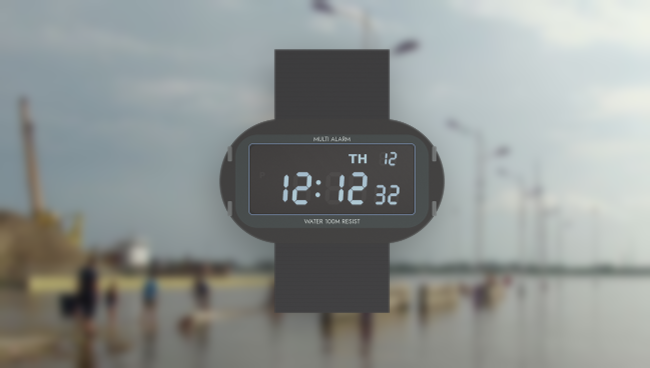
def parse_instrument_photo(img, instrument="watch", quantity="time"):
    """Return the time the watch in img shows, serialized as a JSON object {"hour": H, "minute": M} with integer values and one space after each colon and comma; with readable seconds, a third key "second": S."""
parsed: {"hour": 12, "minute": 12, "second": 32}
